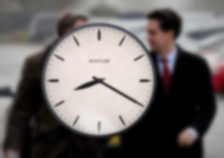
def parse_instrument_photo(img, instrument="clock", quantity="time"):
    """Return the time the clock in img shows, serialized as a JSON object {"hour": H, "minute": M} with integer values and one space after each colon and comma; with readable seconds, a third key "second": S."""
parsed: {"hour": 8, "minute": 20}
